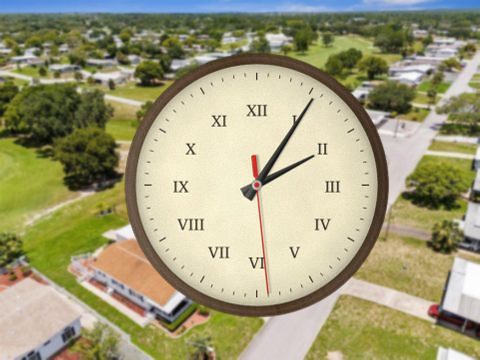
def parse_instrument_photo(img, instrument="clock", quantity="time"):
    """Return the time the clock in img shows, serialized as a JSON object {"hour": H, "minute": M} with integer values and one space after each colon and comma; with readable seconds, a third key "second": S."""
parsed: {"hour": 2, "minute": 5, "second": 29}
